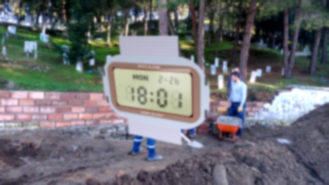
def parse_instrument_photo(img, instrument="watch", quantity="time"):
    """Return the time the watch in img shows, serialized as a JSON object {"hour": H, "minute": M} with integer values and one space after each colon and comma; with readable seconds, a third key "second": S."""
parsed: {"hour": 18, "minute": 1}
